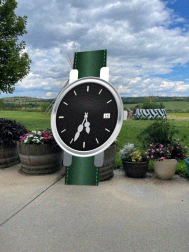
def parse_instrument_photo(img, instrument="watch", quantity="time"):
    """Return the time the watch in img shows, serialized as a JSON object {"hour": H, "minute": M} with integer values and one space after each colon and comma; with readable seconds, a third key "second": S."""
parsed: {"hour": 5, "minute": 34}
